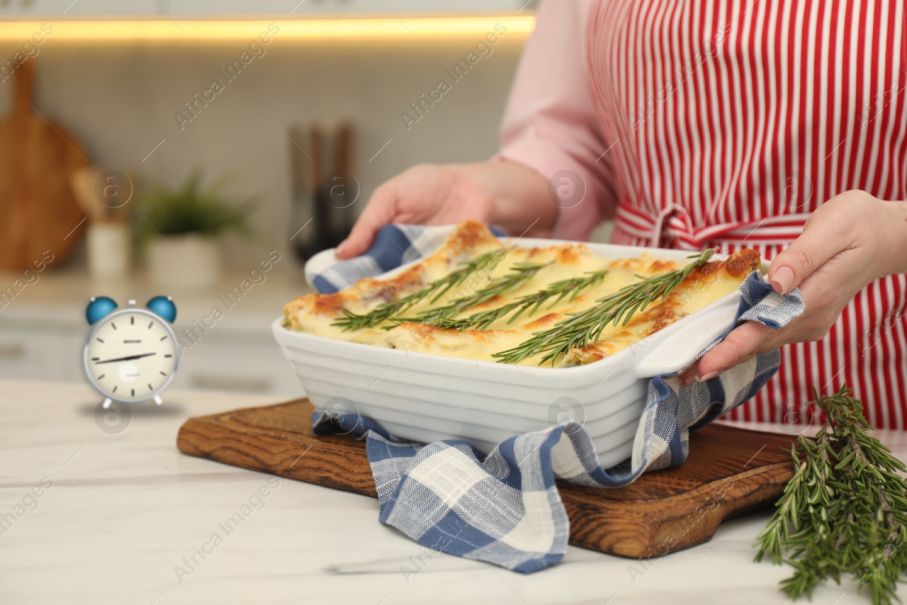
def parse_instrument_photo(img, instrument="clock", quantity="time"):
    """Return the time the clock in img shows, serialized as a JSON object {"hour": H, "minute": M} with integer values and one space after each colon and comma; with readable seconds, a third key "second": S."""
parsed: {"hour": 2, "minute": 44}
